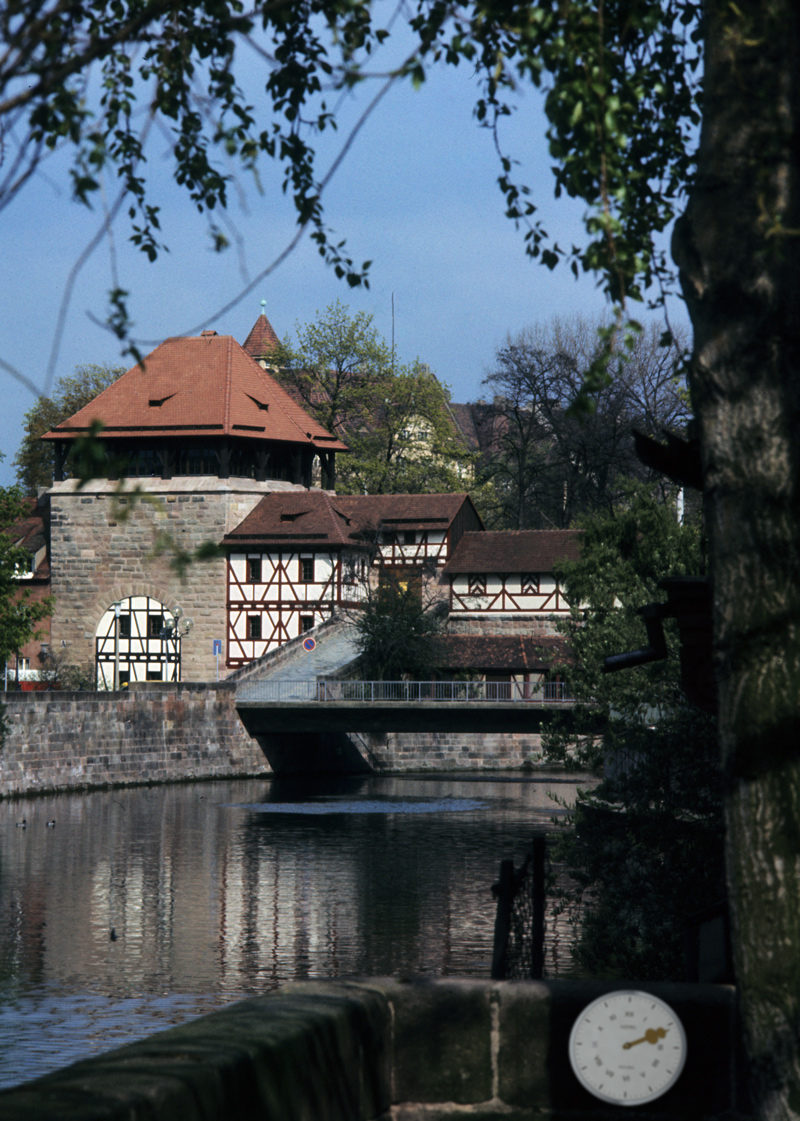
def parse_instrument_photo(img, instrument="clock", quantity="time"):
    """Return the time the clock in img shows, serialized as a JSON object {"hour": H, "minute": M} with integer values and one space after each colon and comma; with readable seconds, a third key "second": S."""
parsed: {"hour": 2, "minute": 11}
